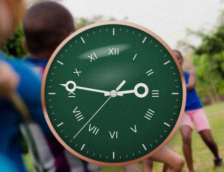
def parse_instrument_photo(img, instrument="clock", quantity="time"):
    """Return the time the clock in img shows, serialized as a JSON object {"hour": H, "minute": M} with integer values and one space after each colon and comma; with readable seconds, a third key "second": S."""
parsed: {"hour": 2, "minute": 46, "second": 37}
